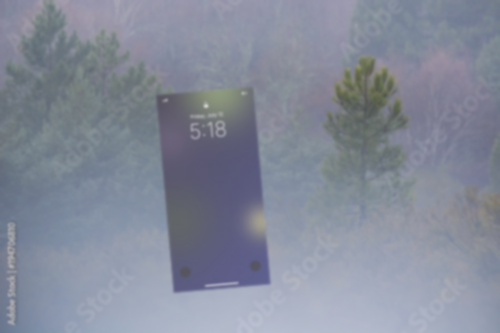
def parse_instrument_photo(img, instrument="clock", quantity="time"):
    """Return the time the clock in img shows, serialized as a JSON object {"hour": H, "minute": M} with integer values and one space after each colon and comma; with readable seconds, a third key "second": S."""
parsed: {"hour": 5, "minute": 18}
